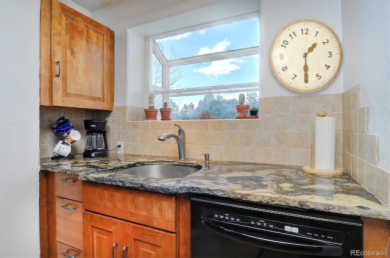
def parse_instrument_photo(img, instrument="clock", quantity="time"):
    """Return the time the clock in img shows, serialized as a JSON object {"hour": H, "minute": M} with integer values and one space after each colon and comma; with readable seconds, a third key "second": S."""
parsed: {"hour": 1, "minute": 30}
